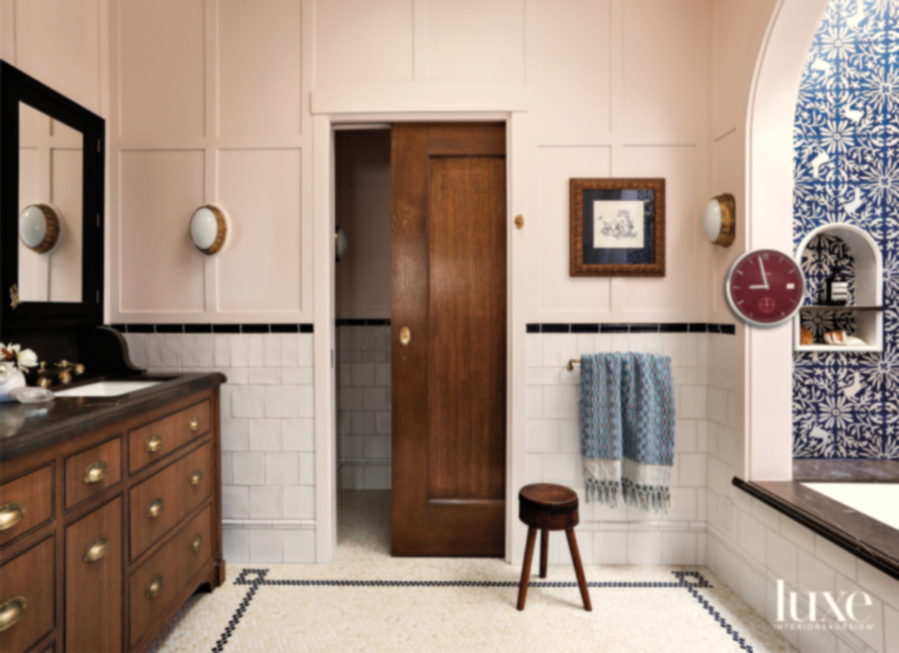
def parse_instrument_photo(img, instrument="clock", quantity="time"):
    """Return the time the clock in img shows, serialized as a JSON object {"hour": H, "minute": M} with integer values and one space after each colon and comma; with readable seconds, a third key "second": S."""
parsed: {"hour": 8, "minute": 58}
